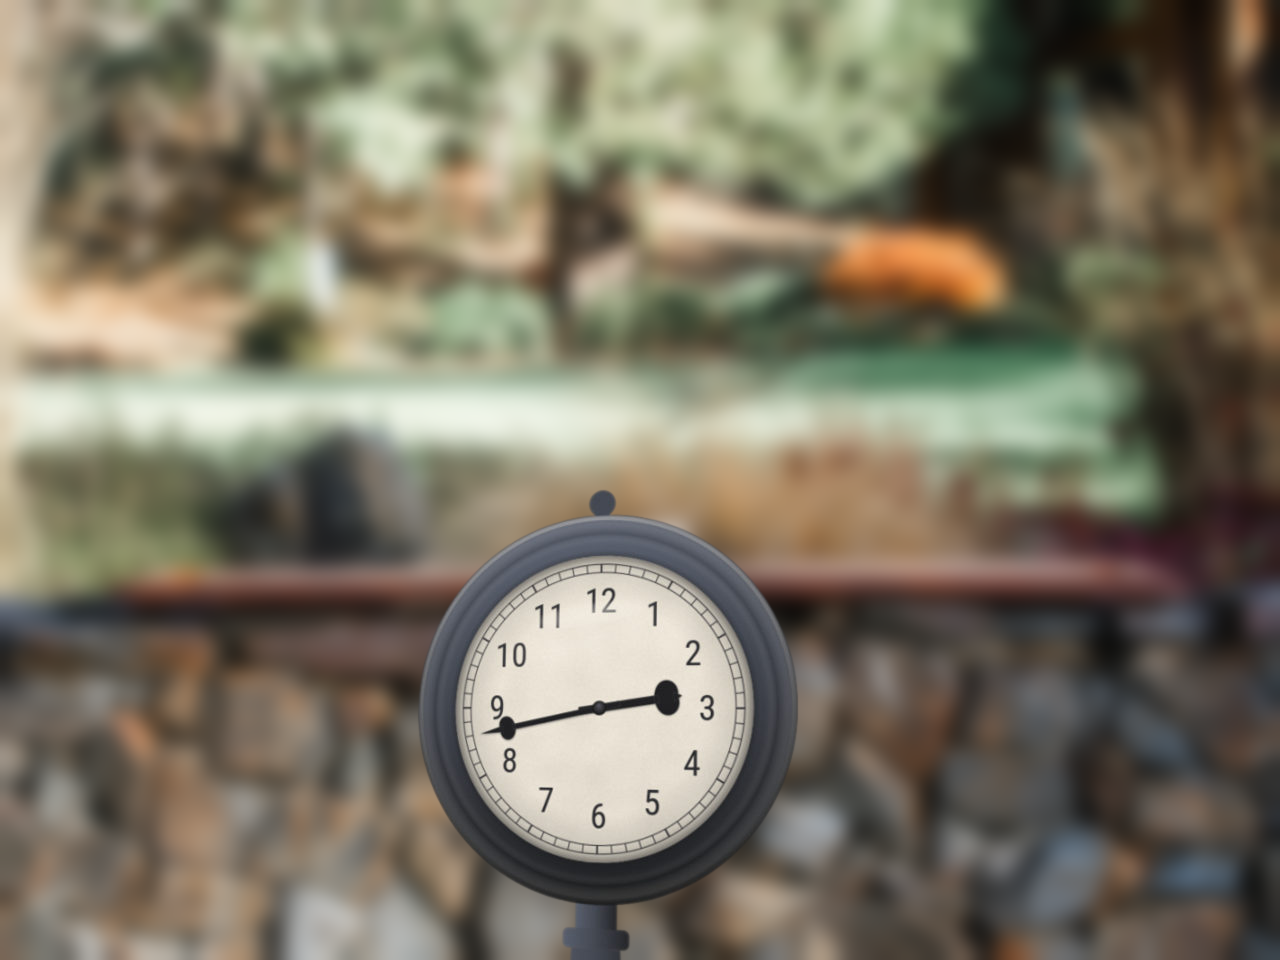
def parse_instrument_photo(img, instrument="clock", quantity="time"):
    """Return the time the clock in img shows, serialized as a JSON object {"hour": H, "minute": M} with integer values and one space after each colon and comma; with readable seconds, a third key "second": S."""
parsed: {"hour": 2, "minute": 43}
